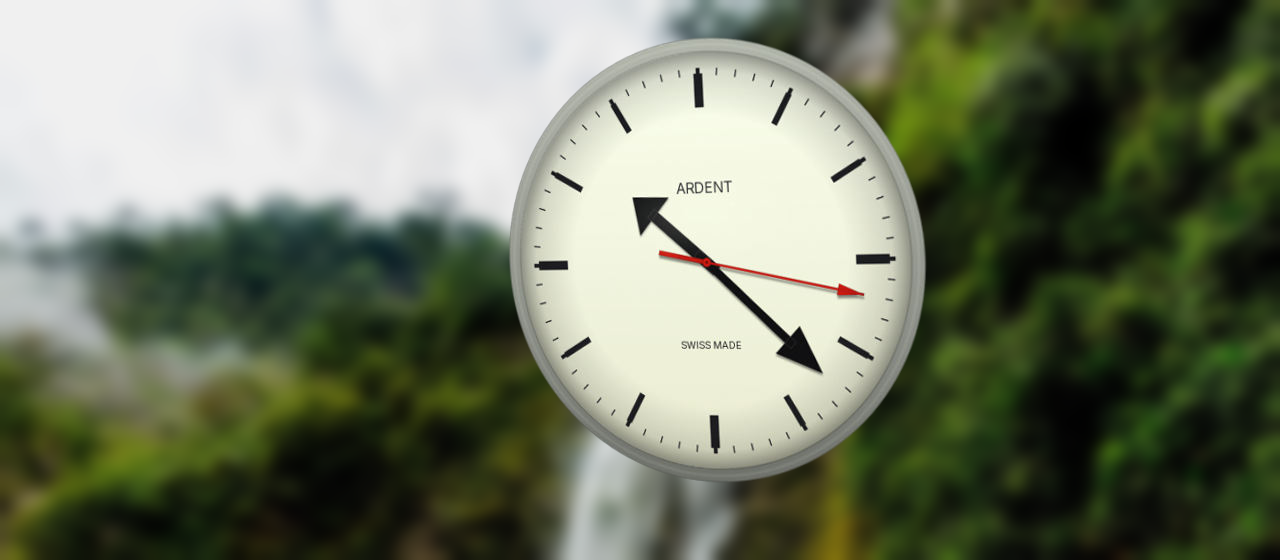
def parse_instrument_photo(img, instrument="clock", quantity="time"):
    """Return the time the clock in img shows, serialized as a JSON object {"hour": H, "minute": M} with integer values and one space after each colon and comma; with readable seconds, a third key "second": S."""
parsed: {"hour": 10, "minute": 22, "second": 17}
